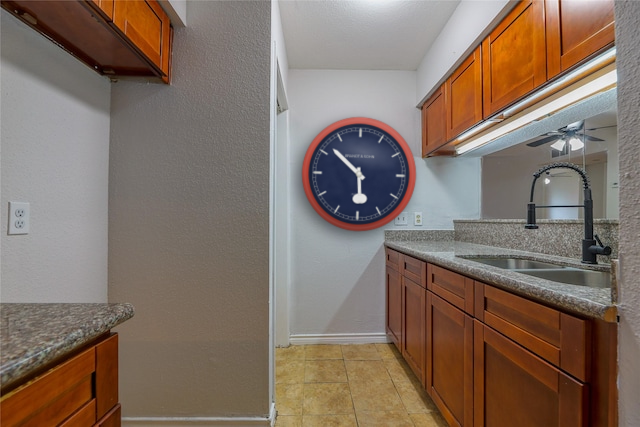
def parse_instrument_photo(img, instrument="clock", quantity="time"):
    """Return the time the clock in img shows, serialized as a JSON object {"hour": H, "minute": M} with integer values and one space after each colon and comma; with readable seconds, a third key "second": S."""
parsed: {"hour": 5, "minute": 52}
